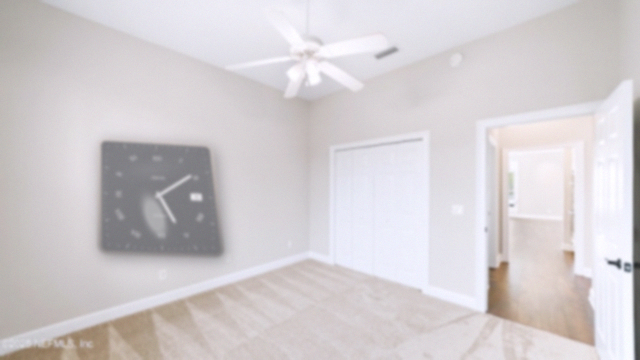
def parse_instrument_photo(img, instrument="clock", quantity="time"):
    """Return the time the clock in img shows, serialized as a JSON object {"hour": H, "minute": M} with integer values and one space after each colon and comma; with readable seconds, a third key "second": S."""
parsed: {"hour": 5, "minute": 9}
